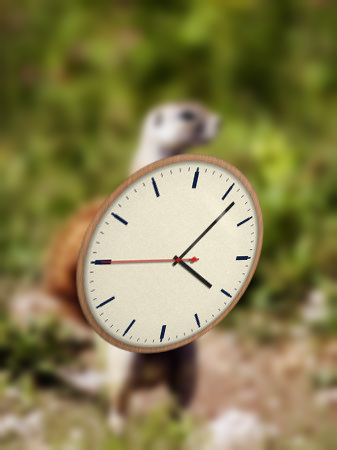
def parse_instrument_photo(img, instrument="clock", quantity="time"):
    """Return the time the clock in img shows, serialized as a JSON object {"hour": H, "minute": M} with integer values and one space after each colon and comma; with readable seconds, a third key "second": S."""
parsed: {"hour": 4, "minute": 6, "second": 45}
